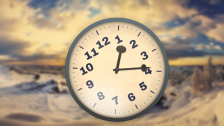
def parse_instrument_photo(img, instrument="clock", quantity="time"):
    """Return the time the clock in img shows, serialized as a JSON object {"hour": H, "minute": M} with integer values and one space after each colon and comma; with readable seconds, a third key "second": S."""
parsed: {"hour": 1, "minute": 19}
